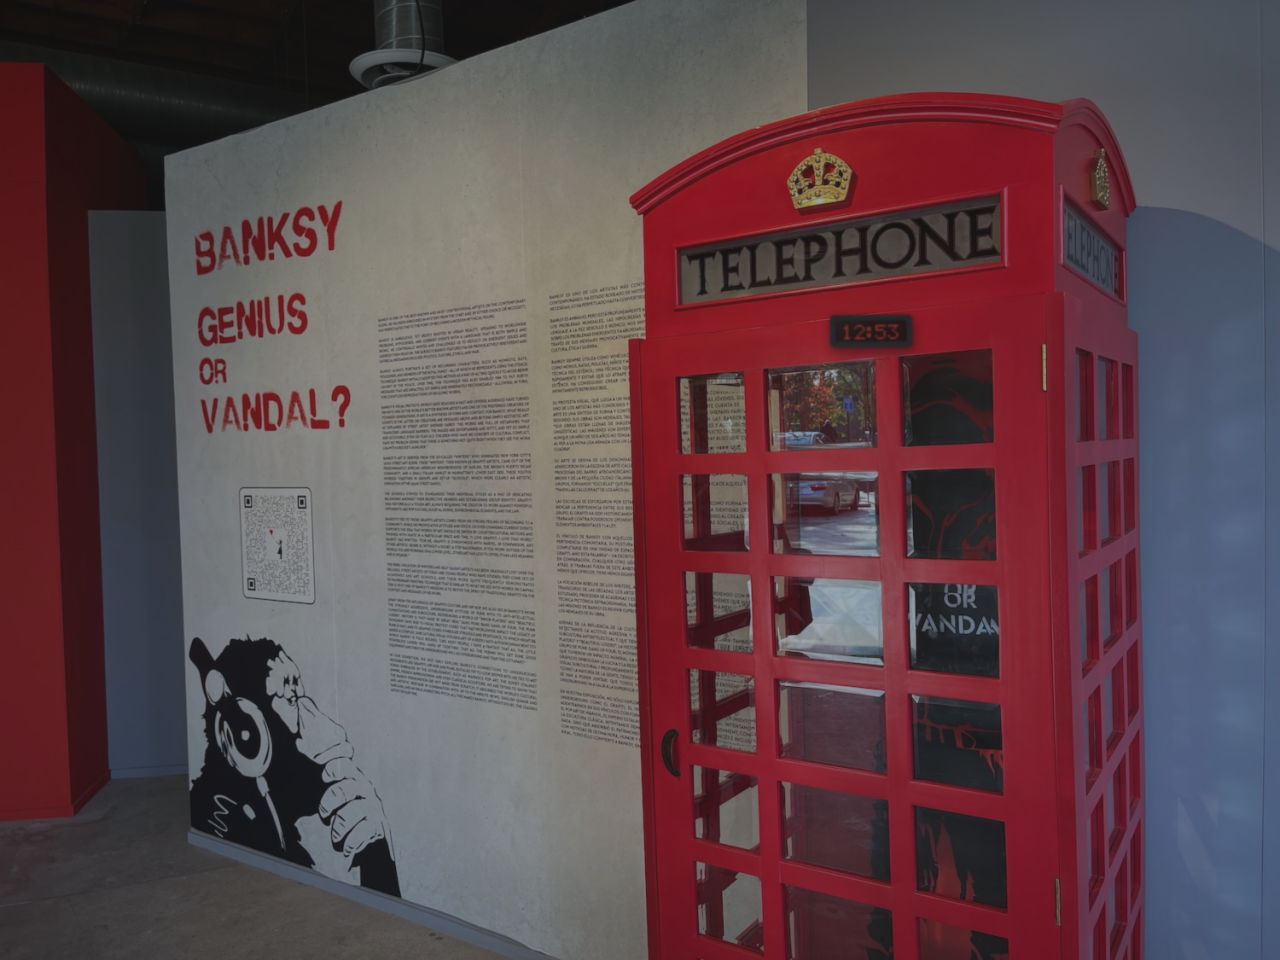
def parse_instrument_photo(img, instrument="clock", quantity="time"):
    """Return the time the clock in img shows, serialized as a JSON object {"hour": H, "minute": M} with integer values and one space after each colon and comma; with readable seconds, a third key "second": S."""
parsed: {"hour": 12, "minute": 53}
